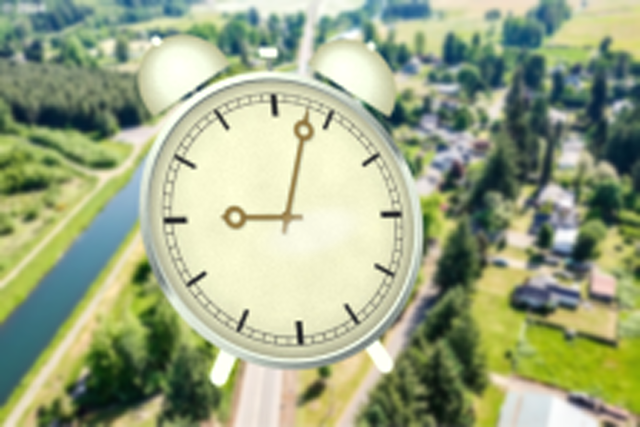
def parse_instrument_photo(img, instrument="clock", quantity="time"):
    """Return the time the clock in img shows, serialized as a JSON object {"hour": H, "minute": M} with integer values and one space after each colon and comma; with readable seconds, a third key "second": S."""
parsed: {"hour": 9, "minute": 3}
